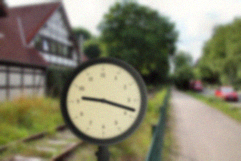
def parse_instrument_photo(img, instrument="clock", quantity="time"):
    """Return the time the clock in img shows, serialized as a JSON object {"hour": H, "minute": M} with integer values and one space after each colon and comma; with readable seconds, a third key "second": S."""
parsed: {"hour": 9, "minute": 18}
